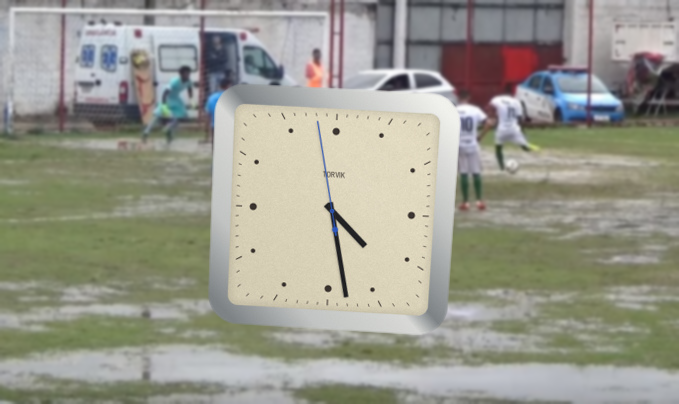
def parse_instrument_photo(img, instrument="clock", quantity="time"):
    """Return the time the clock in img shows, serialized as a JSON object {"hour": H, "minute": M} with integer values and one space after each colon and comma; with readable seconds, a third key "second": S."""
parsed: {"hour": 4, "minute": 27, "second": 58}
